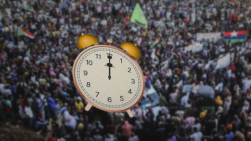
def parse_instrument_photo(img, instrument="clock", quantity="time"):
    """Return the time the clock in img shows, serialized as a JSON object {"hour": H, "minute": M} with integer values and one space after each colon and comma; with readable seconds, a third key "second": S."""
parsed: {"hour": 12, "minute": 0}
